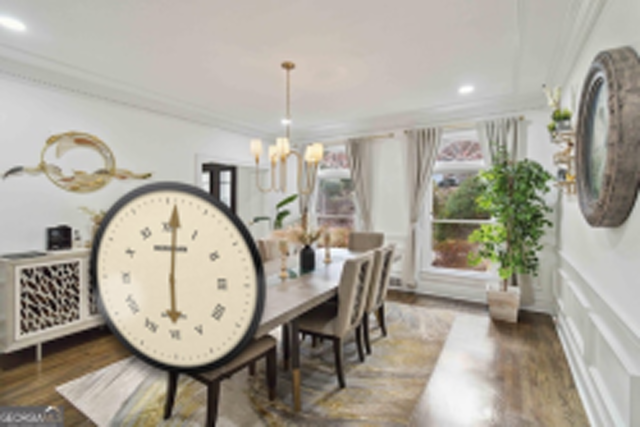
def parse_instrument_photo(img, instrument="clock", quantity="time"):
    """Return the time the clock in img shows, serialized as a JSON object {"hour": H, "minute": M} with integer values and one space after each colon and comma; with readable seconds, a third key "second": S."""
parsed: {"hour": 6, "minute": 1}
